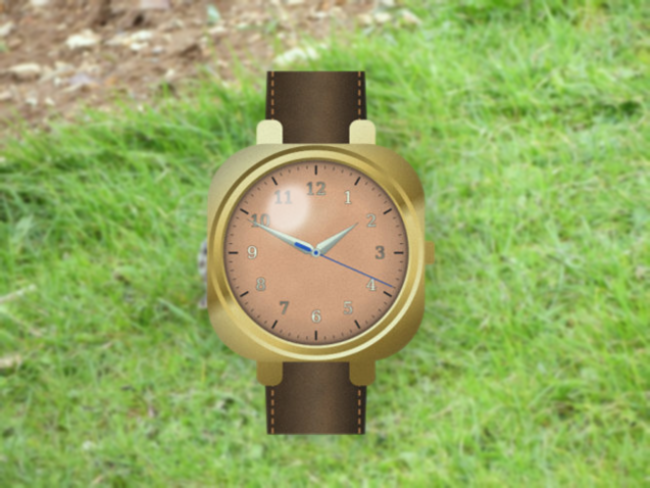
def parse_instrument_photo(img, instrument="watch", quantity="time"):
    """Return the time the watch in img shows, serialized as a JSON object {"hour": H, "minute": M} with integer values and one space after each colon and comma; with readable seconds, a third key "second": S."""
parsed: {"hour": 1, "minute": 49, "second": 19}
